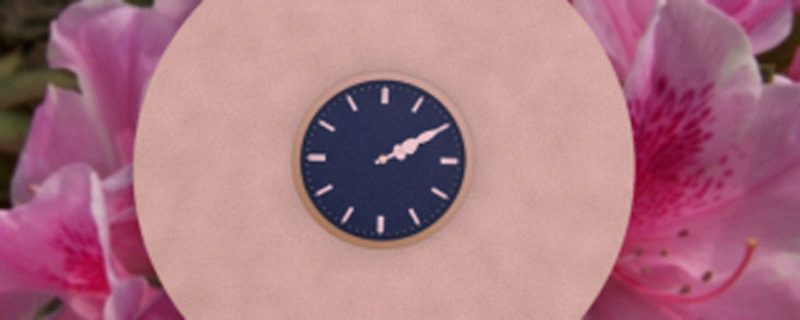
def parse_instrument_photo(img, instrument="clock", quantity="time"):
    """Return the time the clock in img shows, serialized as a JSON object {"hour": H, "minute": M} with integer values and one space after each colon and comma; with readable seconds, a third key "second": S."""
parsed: {"hour": 2, "minute": 10}
